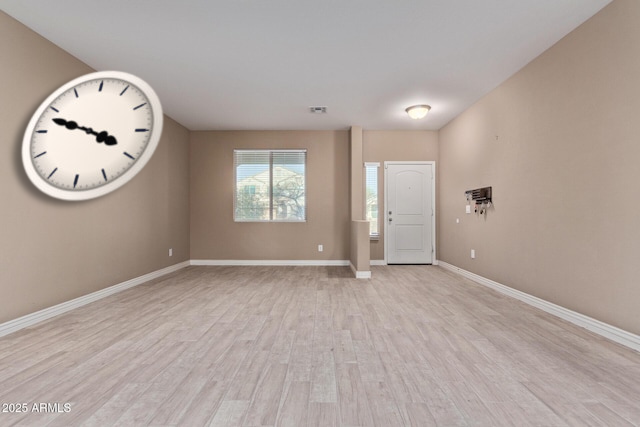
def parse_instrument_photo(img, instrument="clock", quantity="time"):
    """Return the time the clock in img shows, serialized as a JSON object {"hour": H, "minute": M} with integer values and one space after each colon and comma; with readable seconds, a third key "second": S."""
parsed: {"hour": 3, "minute": 48}
